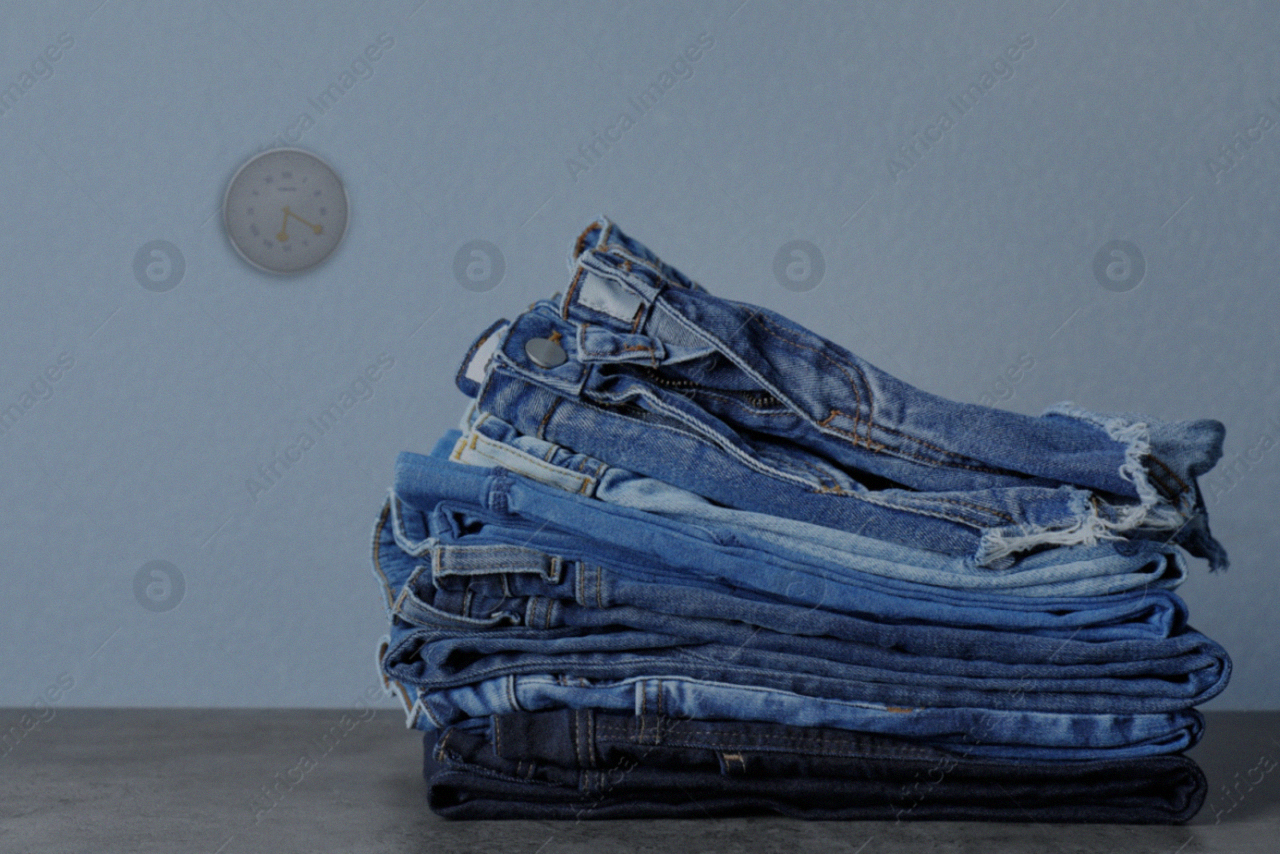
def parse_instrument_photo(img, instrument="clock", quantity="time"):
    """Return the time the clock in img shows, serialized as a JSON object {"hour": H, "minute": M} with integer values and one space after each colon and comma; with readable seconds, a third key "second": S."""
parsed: {"hour": 6, "minute": 20}
